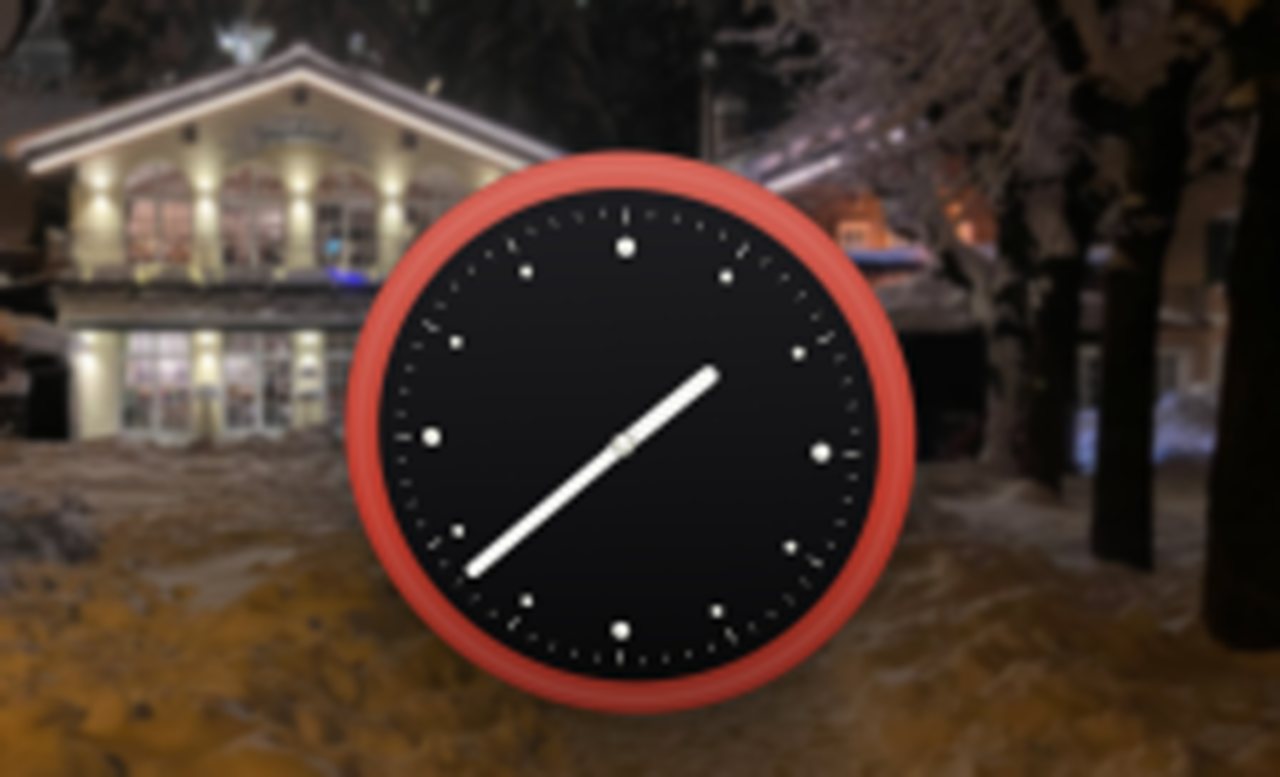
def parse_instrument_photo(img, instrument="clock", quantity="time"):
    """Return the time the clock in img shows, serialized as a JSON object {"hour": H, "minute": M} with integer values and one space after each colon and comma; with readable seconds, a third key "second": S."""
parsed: {"hour": 1, "minute": 38}
